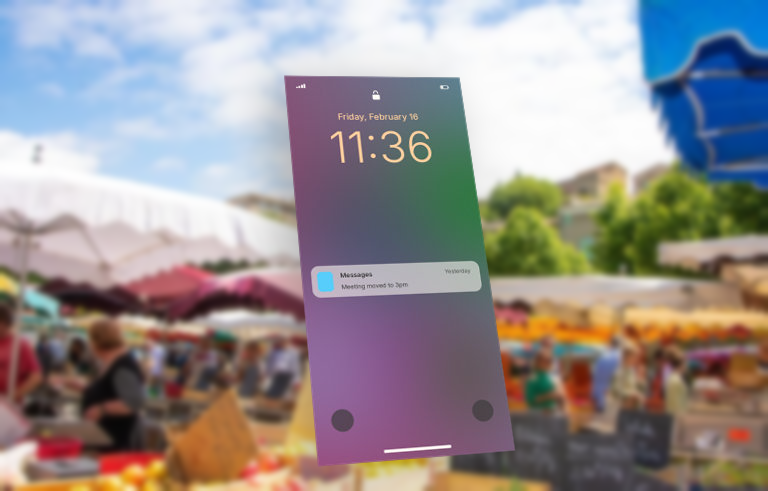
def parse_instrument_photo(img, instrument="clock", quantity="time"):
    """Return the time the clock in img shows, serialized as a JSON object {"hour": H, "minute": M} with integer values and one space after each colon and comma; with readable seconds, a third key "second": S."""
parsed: {"hour": 11, "minute": 36}
